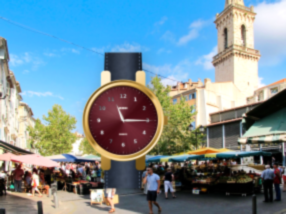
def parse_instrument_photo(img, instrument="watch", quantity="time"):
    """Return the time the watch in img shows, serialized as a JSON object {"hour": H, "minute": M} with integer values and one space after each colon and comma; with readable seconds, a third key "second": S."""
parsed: {"hour": 11, "minute": 15}
